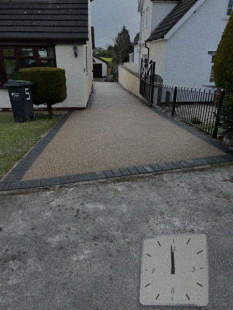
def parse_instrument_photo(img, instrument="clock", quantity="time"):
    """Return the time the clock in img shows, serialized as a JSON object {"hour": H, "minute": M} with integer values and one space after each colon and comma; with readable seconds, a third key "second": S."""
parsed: {"hour": 11, "minute": 59}
